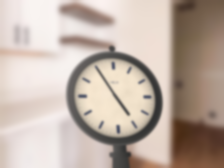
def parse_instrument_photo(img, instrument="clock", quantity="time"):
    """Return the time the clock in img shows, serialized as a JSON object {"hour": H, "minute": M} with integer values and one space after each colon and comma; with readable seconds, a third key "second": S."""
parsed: {"hour": 4, "minute": 55}
